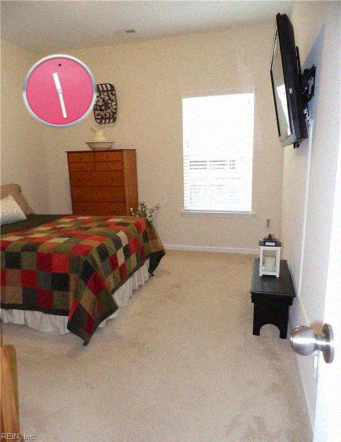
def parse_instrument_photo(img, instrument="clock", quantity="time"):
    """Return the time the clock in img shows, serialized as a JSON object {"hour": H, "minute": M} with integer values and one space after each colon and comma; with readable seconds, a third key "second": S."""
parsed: {"hour": 11, "minute": 28}
